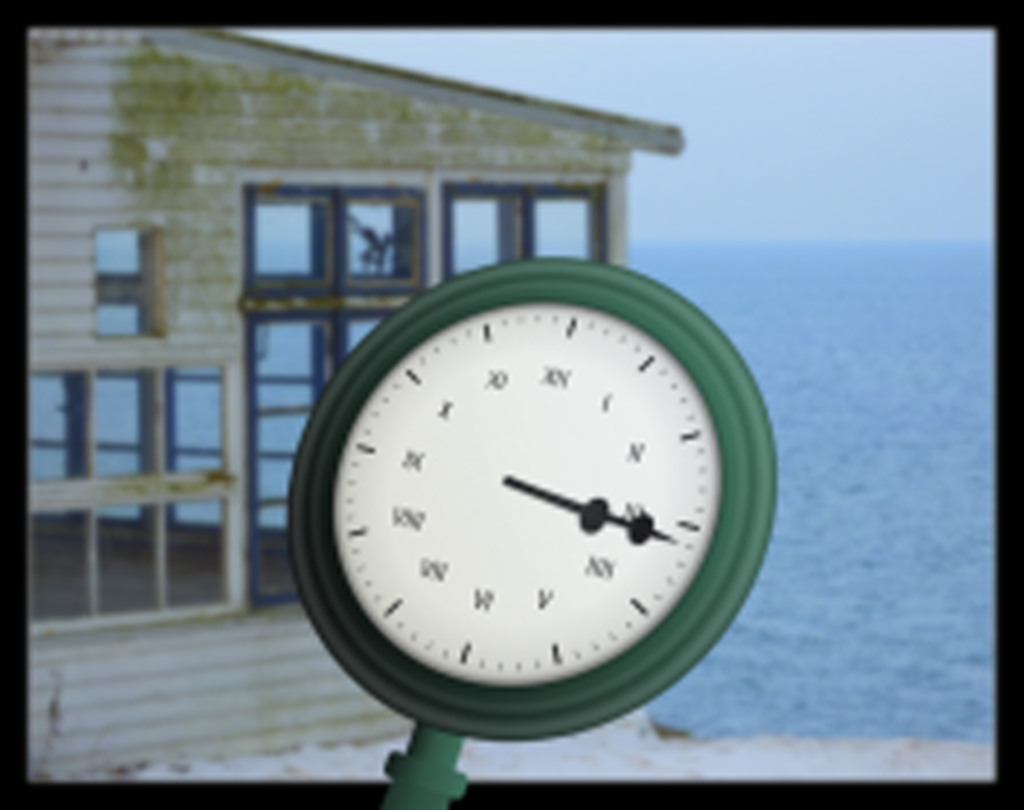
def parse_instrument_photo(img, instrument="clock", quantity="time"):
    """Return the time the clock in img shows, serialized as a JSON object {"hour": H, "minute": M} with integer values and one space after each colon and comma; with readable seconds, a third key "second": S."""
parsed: {"hour": 3, "minute": 16}
